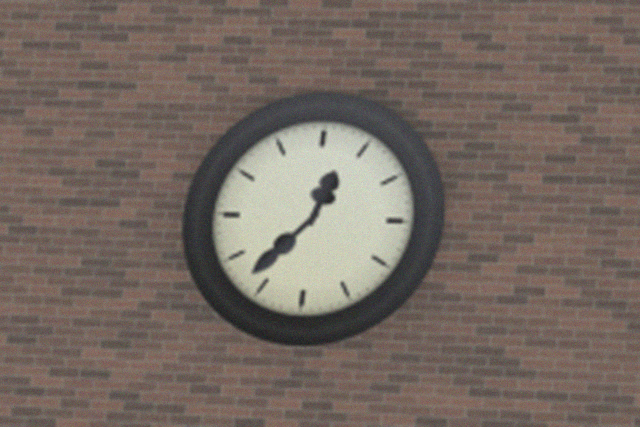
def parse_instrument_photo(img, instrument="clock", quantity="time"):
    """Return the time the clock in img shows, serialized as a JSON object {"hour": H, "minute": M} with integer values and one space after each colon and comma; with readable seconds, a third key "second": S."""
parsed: {"hour": 12, "minute": 37}
